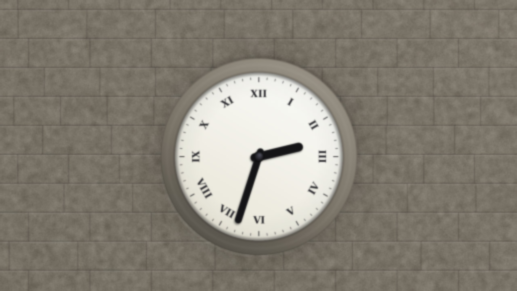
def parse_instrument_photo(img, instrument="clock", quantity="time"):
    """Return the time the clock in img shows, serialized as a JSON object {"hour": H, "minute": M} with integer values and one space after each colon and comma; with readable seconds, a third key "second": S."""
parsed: {"hour": 2, "minute": 33}
